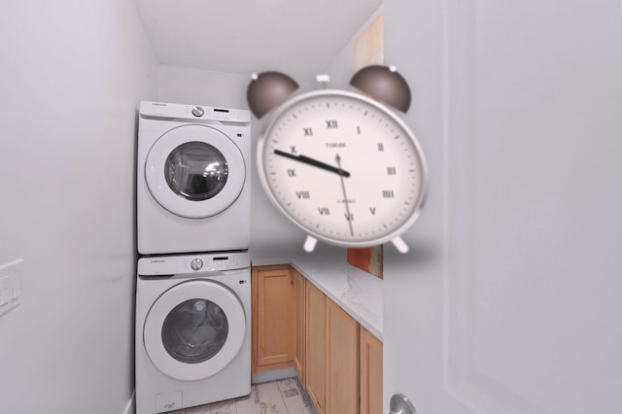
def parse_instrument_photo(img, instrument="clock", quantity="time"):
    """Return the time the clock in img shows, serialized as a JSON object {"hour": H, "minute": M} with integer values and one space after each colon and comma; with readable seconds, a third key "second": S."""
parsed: {"hour": 9, "minute": 48, "second": 30}
